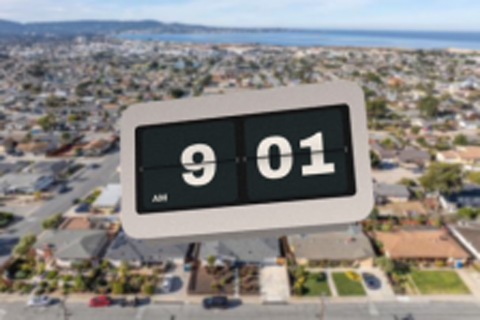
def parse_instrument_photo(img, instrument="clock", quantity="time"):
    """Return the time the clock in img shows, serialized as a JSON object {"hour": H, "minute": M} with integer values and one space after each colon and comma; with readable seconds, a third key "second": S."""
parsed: {"hour": 9, "minute": 1}
